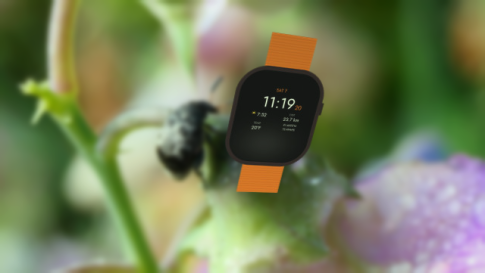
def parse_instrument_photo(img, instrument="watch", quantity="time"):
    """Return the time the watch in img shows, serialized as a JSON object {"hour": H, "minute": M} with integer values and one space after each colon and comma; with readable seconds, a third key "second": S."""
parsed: {"hour": 11, "minute": 19}
